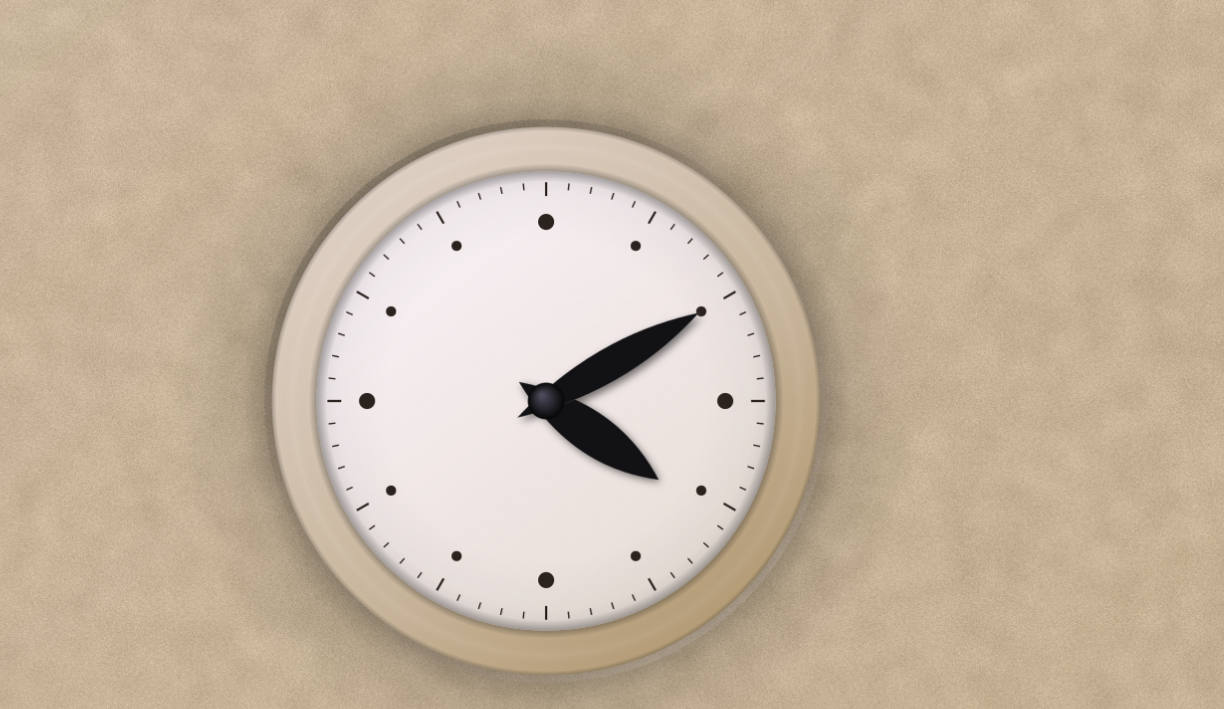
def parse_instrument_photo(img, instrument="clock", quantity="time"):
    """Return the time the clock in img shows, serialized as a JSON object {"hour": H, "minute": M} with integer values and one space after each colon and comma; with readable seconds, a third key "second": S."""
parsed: {"hour": 4, "minute": 10}
